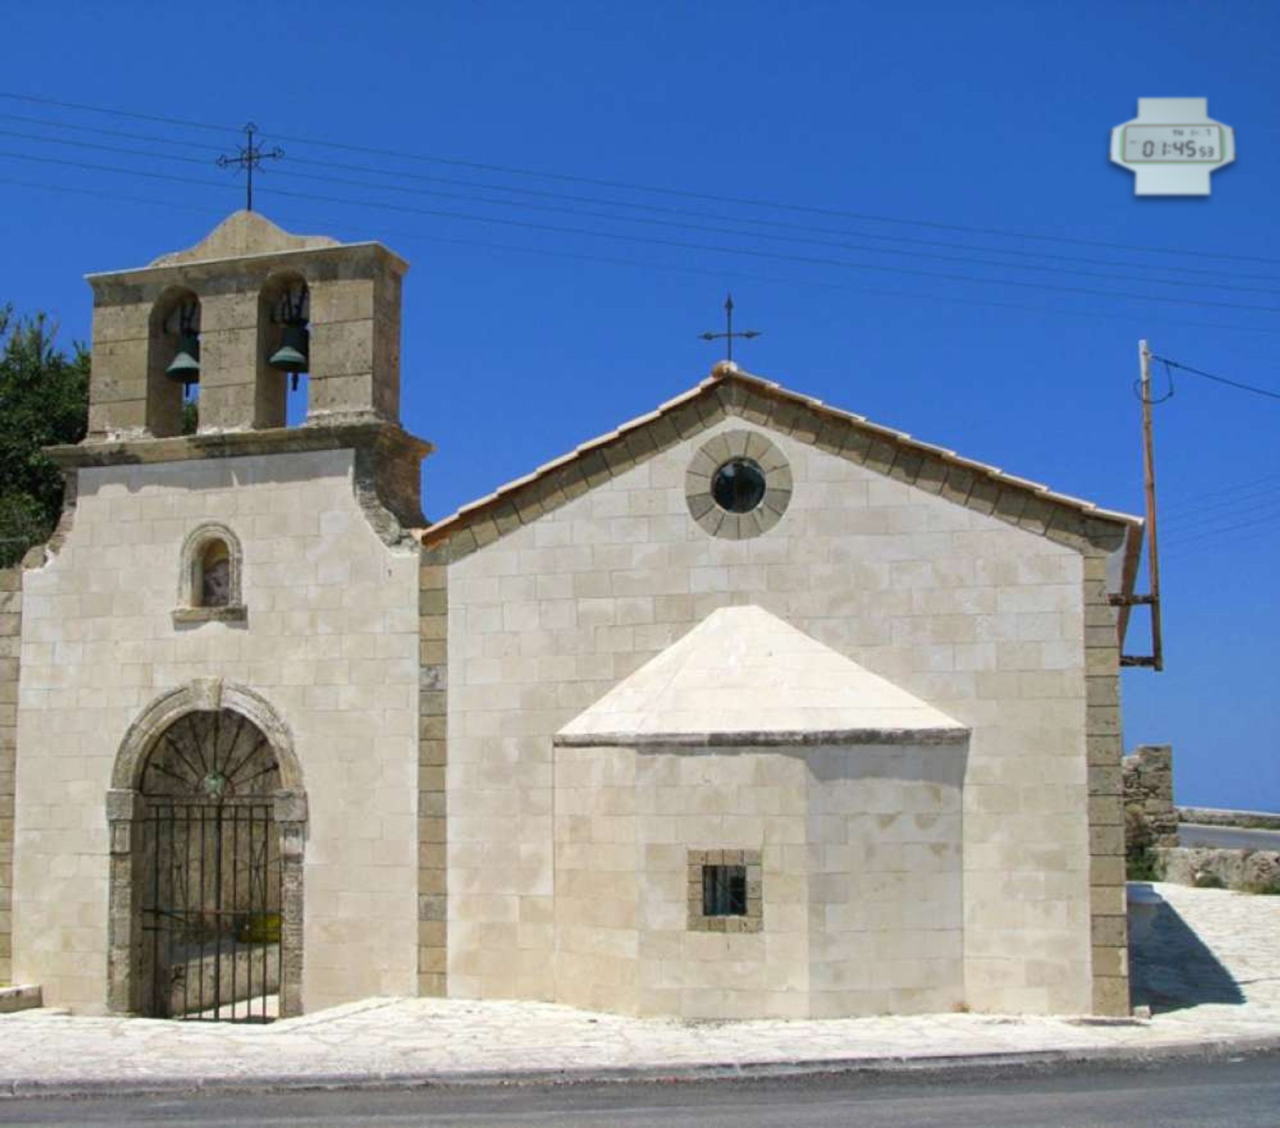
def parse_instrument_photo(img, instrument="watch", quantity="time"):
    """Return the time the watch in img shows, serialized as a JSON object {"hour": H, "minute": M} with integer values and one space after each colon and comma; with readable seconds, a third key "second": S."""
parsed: {"hour": 1, "minute": 45}
